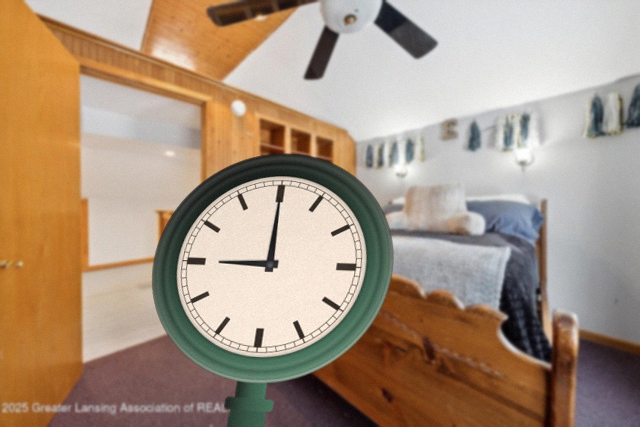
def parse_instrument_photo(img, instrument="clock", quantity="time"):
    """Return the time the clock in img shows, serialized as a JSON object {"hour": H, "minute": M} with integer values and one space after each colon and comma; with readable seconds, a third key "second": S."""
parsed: {"hour": 9, "minute": 0}
